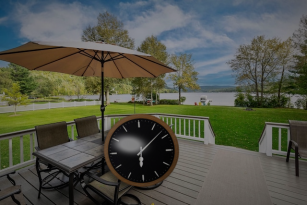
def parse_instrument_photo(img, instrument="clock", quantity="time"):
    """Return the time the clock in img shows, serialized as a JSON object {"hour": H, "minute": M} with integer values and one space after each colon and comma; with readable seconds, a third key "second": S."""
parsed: {"hour": 6, "minute": 8}
